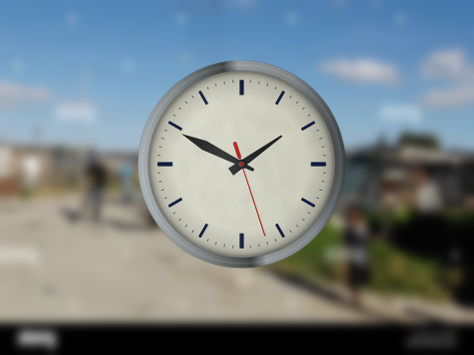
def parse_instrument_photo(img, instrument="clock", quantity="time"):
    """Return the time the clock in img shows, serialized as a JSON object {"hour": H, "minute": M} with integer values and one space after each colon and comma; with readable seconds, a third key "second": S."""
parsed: {"hour": 1, "minute": 49, "second": 27}
